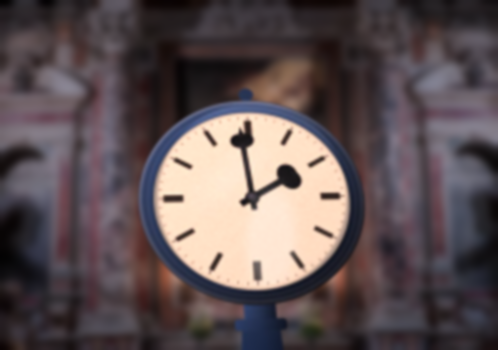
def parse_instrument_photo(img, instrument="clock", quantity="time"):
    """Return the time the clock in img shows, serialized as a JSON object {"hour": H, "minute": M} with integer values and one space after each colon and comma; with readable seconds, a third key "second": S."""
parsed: {"hour": 1, "minute": 59}
